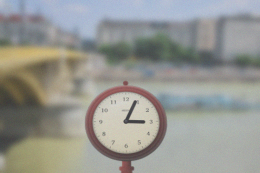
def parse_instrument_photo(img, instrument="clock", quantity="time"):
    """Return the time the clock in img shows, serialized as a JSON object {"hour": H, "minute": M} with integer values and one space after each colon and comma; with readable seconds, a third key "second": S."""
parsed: {"hour": 3, "minute": 4}
